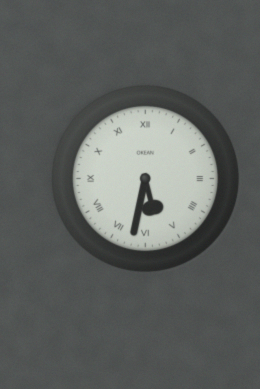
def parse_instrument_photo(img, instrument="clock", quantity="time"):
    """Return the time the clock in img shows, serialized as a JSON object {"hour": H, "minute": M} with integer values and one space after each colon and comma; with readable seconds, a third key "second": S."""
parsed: {"hour": 5, "minute": 32}
